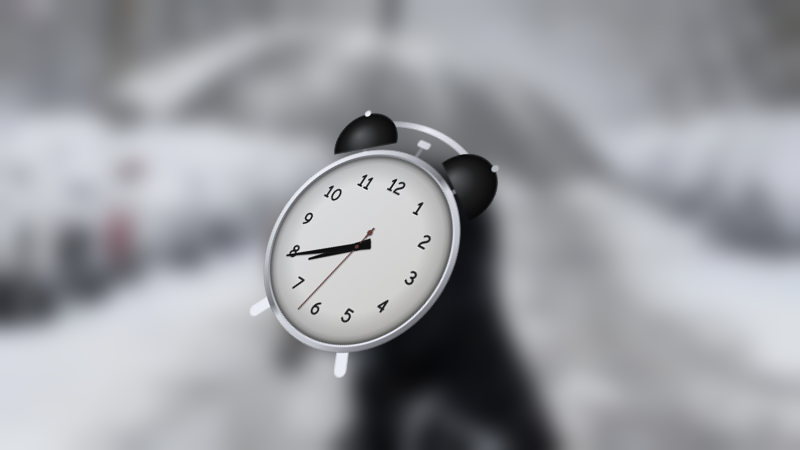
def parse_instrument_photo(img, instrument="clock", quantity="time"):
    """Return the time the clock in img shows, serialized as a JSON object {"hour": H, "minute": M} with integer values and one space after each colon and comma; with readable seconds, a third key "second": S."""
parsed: {"hour": 7, "minute": 39, "second": 32}
